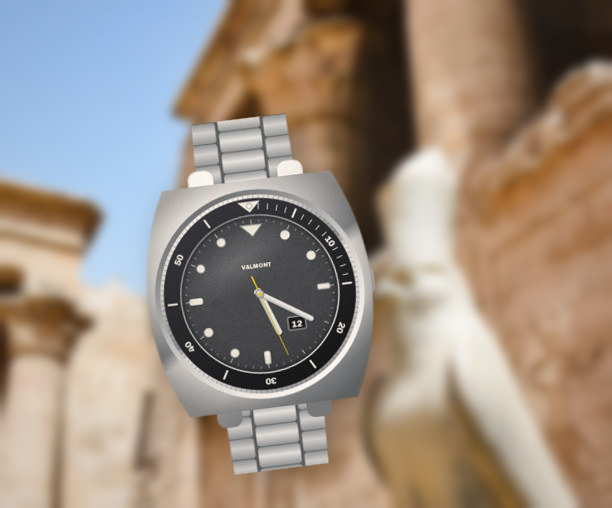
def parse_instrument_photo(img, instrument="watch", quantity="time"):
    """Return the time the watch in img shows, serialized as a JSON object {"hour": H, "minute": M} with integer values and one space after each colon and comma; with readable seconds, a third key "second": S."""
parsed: {"hour": 5, "minute": 20, "second": 27}
